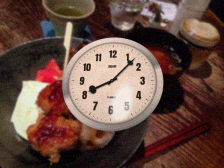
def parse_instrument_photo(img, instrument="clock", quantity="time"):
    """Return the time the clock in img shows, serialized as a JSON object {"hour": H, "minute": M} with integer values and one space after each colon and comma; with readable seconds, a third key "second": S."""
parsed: {"hour": 8, "minute": 7}
